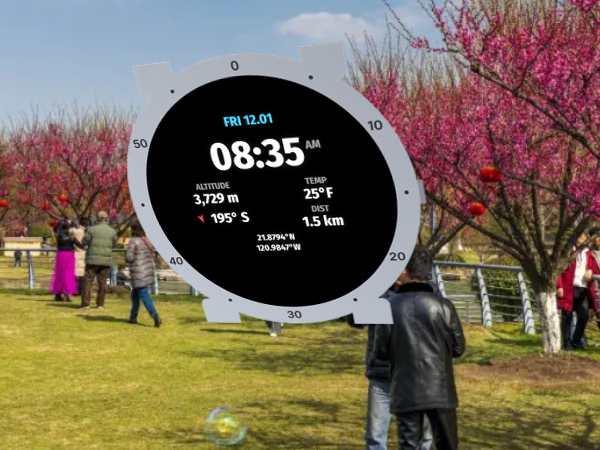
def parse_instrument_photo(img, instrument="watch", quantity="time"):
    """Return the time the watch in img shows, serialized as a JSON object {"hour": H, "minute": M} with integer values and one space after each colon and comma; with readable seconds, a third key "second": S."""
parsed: {"hour": 8, "minute": 35}
